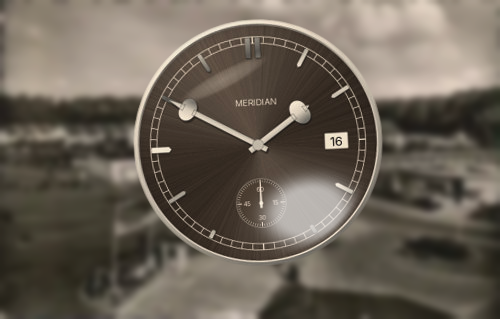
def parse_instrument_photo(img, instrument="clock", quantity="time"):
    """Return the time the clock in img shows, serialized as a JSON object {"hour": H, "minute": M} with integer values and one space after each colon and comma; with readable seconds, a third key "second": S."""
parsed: {"hour": 1, "minute": 50}
